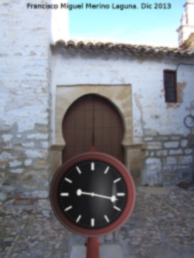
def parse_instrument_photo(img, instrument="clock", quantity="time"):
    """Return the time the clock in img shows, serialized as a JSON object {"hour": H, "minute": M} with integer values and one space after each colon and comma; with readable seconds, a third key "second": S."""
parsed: {"hour": 9, "minute": 17}
